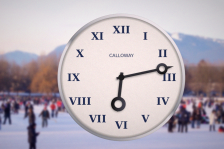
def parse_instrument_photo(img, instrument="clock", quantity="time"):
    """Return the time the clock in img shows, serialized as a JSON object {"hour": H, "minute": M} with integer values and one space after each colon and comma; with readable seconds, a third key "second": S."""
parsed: {"hour": 6, "minute": 13}
